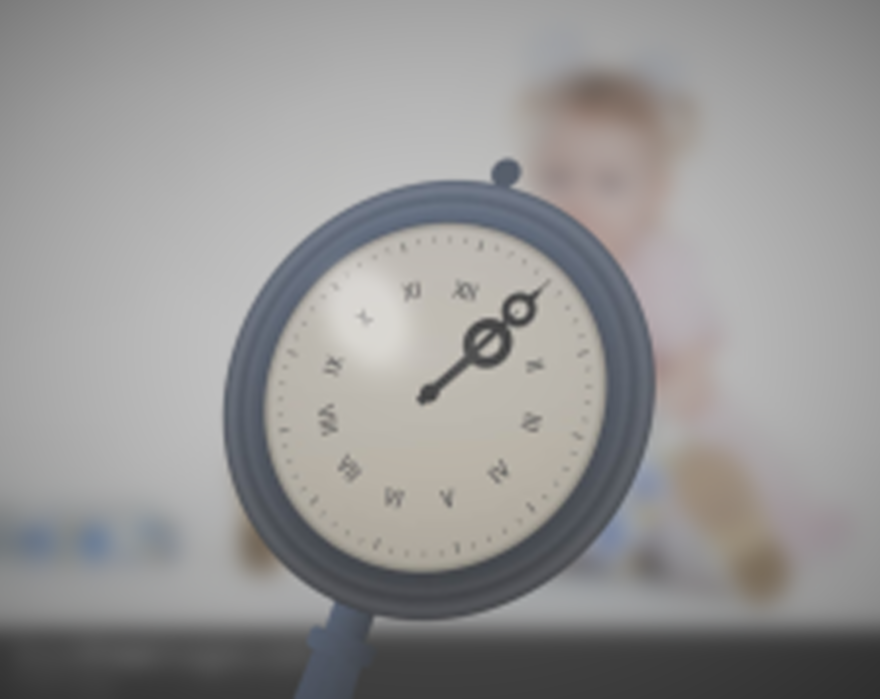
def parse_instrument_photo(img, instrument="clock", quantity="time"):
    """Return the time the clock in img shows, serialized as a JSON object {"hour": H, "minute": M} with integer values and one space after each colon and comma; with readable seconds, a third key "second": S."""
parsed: {"hour": 1, "minute": 5}
